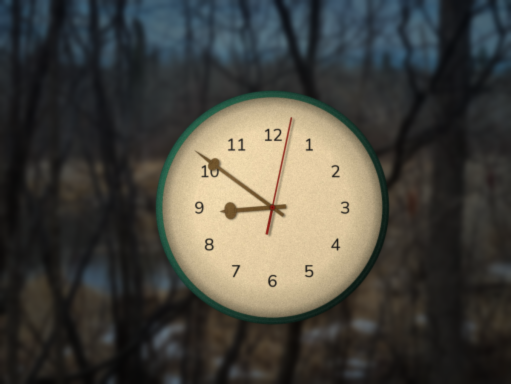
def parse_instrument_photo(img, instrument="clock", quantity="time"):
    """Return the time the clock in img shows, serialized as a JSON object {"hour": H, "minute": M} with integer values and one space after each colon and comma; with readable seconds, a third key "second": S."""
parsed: {"hour": 8, "minute": 51, "second": 2}
